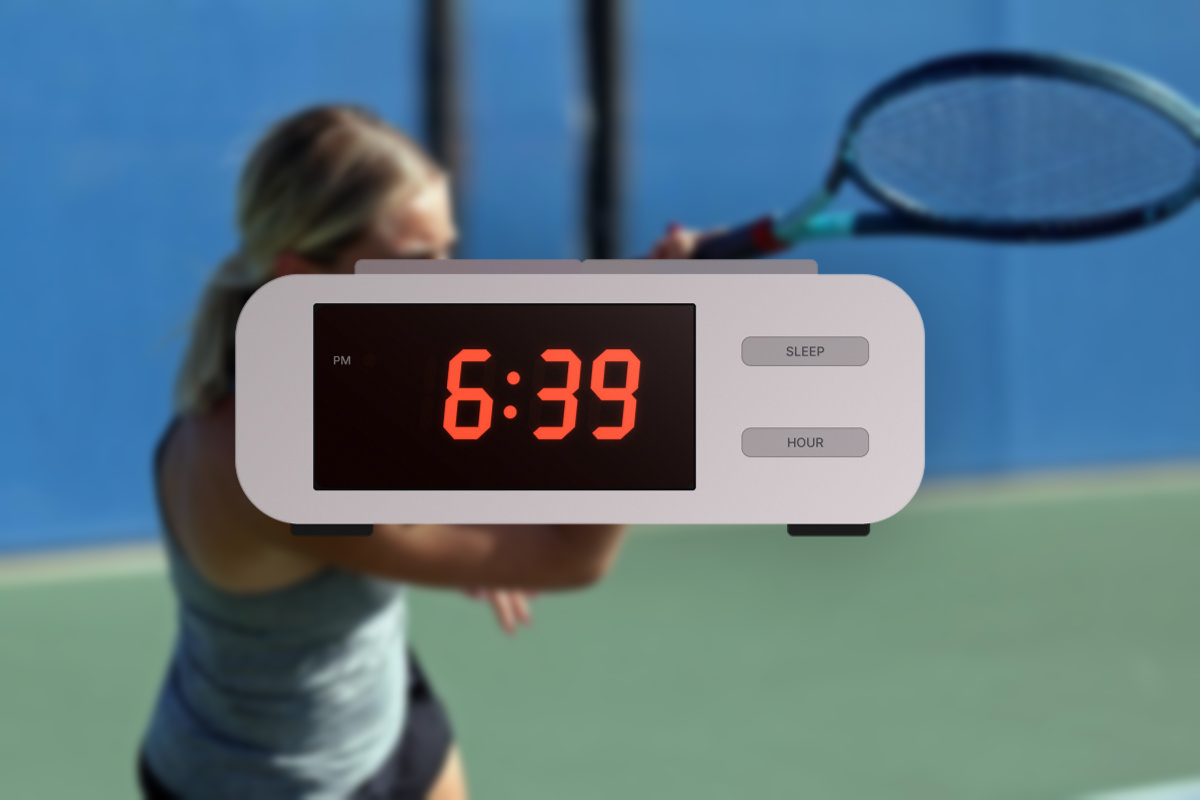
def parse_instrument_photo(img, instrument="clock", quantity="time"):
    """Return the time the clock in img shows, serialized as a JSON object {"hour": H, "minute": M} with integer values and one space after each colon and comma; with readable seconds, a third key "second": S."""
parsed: {"hour": 6, "minute": 39}
